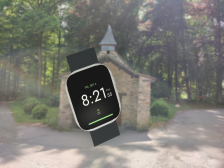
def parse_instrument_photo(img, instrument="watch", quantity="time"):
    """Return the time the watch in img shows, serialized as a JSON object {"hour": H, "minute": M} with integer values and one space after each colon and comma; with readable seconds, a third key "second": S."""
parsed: {"hour": 8, "minute": 21}
